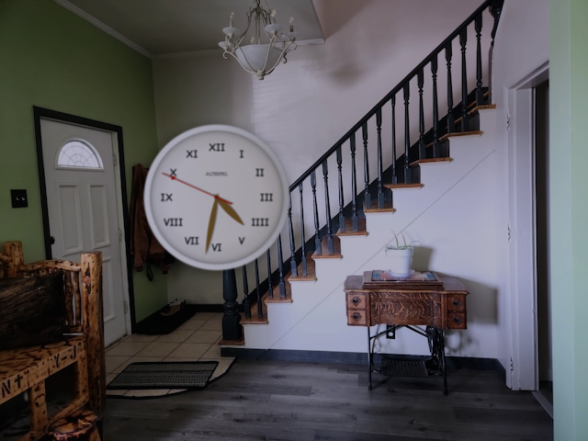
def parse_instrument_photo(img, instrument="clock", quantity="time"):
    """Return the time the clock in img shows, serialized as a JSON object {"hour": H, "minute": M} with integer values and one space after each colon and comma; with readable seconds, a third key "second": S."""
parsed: {"hour": 4, "minute": 31, "second": 49}
